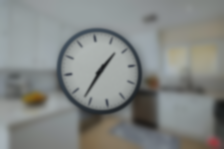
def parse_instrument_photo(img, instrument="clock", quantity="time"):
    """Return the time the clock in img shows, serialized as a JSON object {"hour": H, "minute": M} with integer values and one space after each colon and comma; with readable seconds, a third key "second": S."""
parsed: {"hour": 1, "minute": 37}
